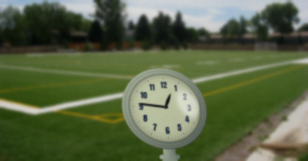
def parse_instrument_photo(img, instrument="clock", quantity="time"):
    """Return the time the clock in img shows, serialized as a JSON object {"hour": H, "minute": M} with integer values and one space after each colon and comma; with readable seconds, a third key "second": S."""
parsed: {"hour": 12, "minute": 46}
